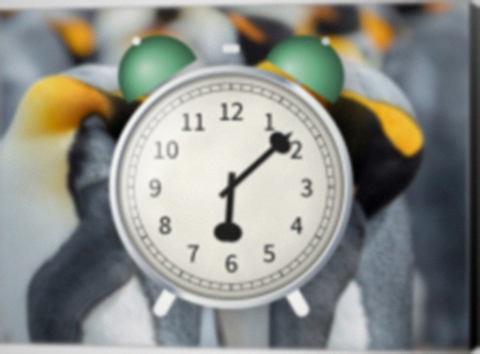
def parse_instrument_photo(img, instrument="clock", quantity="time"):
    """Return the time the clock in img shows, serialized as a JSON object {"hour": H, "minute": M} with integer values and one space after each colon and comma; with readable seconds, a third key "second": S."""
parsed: {"hour": 6, "minute": 8}
